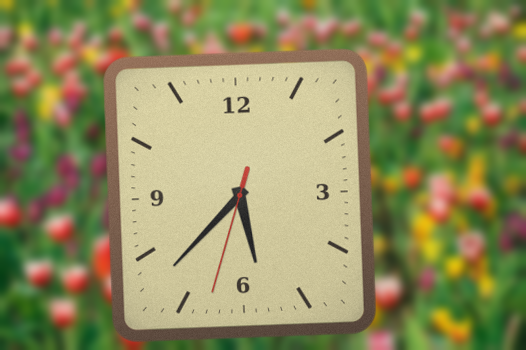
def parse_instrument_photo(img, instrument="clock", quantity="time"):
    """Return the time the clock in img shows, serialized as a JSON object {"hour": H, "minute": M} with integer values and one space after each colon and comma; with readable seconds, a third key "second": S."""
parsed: {"hour": 5, "minute": 37, "second": 33}
